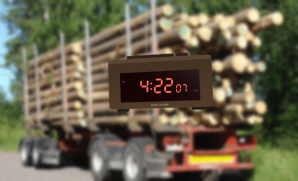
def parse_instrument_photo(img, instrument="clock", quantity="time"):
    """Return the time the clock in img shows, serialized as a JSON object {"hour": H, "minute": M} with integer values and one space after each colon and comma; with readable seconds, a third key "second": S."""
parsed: {"hour": 4, "minute": 22, "second": 7}
